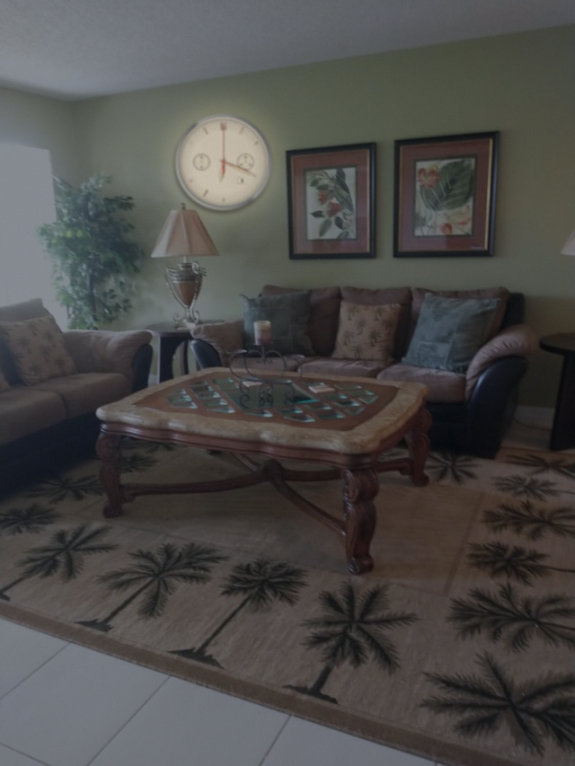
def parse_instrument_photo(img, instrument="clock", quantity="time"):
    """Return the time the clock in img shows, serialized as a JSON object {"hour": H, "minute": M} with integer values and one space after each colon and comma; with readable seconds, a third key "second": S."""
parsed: {"hour": 6, "minute": 19}
